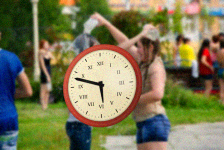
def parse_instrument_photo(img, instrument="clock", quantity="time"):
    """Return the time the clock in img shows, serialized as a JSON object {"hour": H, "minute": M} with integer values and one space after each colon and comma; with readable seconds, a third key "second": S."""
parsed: {"hour": 5, "minute": 48}
